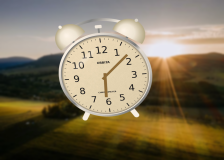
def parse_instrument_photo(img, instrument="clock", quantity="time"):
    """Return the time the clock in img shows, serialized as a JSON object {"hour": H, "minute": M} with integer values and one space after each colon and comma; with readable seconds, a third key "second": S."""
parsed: {"hour": 6, "minute": 8}
